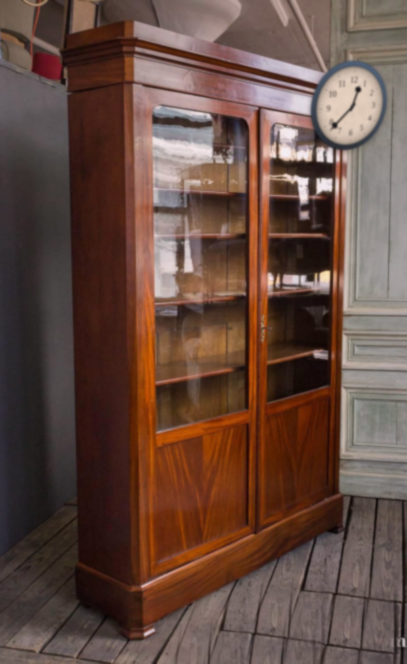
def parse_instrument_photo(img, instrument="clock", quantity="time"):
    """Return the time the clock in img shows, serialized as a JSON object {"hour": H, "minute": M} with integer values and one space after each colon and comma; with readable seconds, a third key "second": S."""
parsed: {"hour": 12, "minute": 38}
